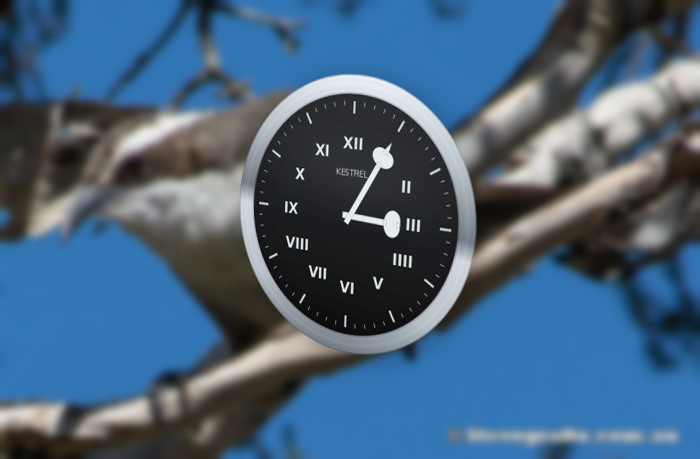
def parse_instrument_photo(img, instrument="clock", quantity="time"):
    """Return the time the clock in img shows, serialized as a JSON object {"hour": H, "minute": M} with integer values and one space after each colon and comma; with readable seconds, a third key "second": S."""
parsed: {"hour": 3, "minute": 5}
